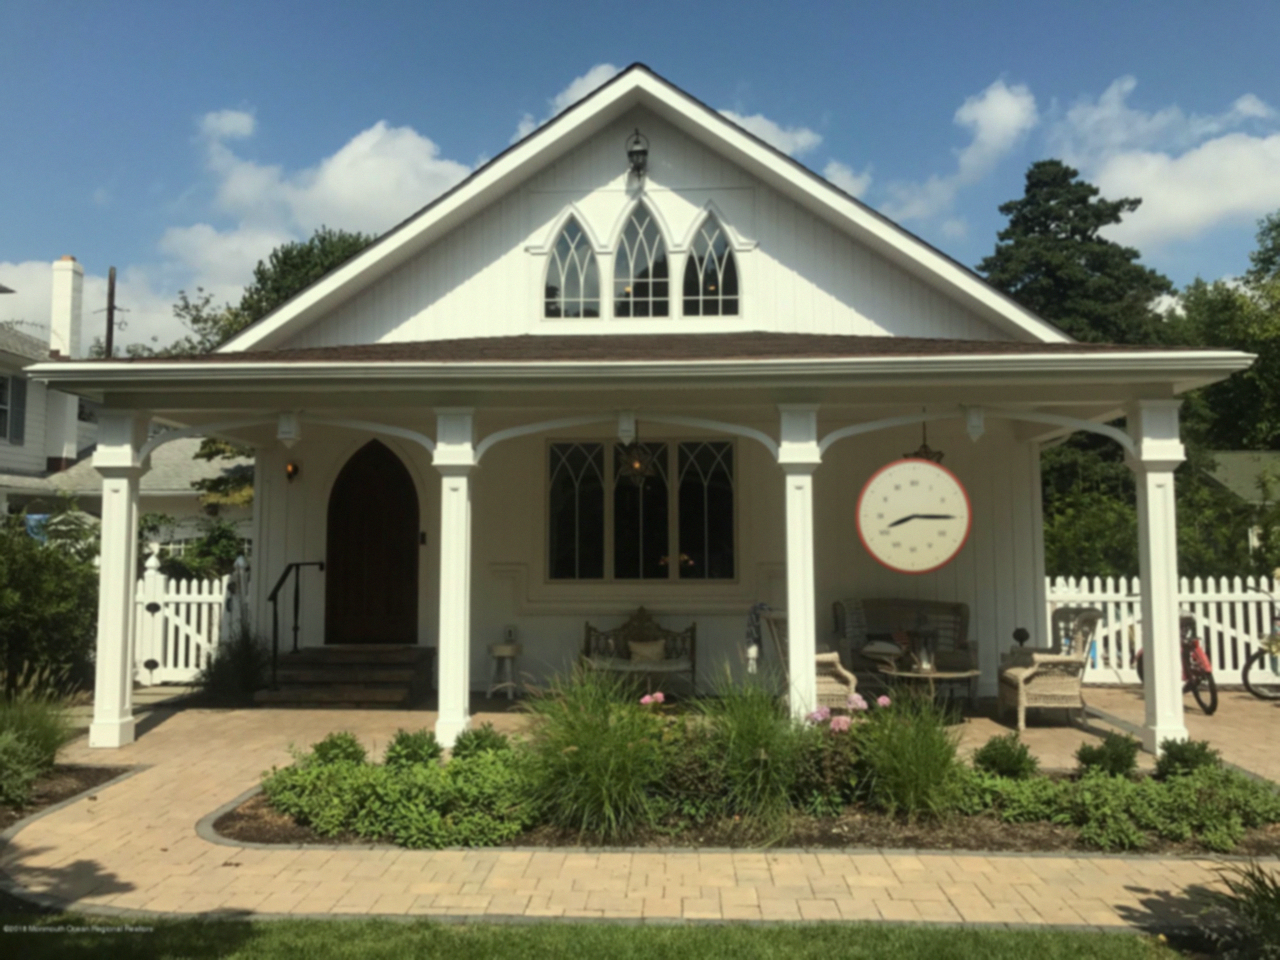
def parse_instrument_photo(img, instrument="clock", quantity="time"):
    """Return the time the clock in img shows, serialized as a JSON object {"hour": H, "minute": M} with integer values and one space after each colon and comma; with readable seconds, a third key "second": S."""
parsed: {"hour": 8, "minute": 15}
